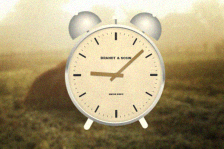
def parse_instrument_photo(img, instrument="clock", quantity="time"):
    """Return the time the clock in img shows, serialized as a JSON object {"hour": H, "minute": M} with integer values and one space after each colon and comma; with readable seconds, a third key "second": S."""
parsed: {"hour": 9, "minute": 8}
